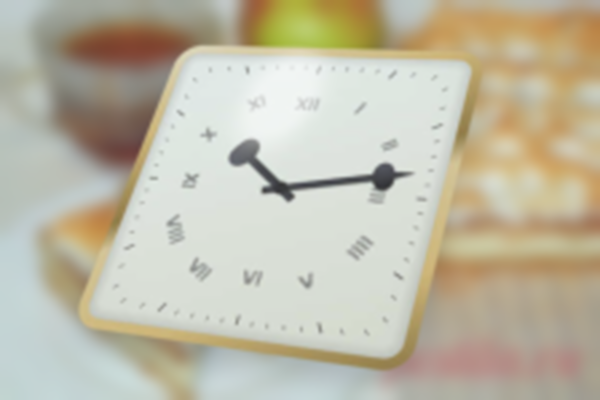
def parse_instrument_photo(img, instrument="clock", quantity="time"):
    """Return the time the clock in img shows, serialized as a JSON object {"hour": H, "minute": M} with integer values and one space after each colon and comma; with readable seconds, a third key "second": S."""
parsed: {"hour": 10, "minute": 13}
